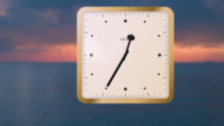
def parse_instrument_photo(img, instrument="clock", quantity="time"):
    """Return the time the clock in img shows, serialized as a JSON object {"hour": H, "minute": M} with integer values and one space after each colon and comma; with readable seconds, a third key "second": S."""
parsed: {"hour": 12, "minute": 35}
